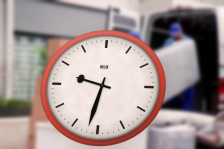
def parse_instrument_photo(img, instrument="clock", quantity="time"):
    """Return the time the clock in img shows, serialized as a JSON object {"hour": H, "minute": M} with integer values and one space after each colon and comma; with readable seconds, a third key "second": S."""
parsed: {"hour": 9, "minute": 32}
